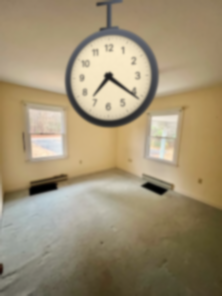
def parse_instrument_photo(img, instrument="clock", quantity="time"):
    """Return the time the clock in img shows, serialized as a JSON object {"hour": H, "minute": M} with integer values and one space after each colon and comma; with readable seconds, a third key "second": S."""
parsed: {"hour": 7, "minute": 21}
